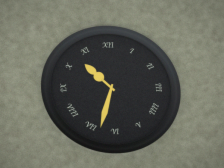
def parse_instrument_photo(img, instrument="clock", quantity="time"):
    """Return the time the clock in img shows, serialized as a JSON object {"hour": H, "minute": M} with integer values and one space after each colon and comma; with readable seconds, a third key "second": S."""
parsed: {"hour": 10, "minute": 33}
